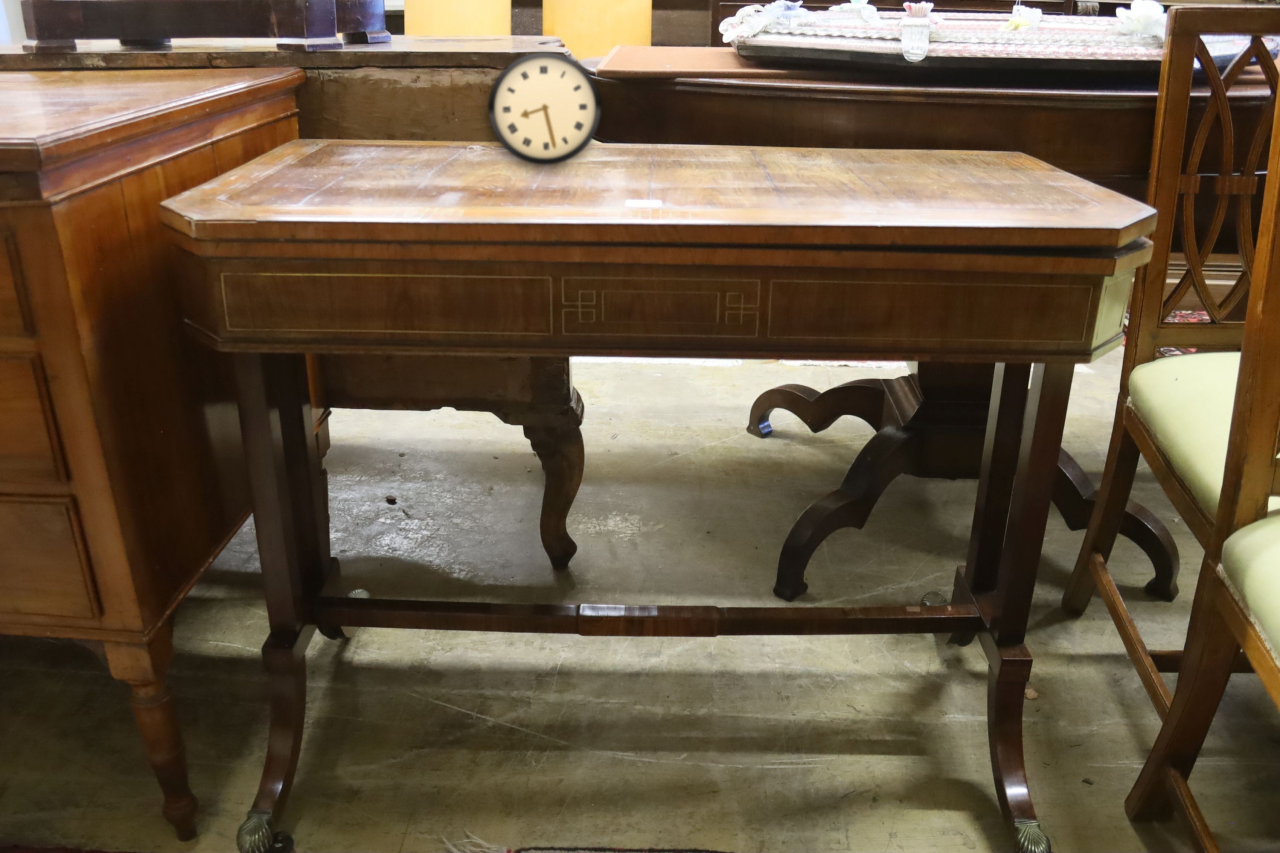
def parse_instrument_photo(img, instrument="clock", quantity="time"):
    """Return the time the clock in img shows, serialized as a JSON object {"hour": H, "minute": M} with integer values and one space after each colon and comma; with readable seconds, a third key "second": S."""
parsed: {"hour": 8, "minute": 28}
